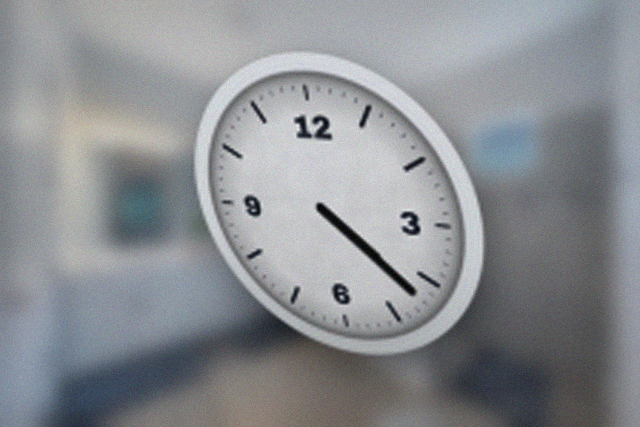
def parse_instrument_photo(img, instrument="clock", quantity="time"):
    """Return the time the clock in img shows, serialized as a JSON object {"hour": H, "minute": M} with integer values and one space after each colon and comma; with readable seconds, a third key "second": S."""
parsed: {"hour": 4, "minute": 22}
